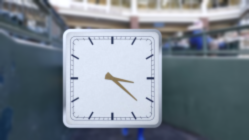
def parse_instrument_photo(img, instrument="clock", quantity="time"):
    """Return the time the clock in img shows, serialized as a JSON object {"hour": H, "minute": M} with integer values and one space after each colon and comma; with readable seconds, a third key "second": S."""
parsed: {"hour": 3, "minute": 22}
